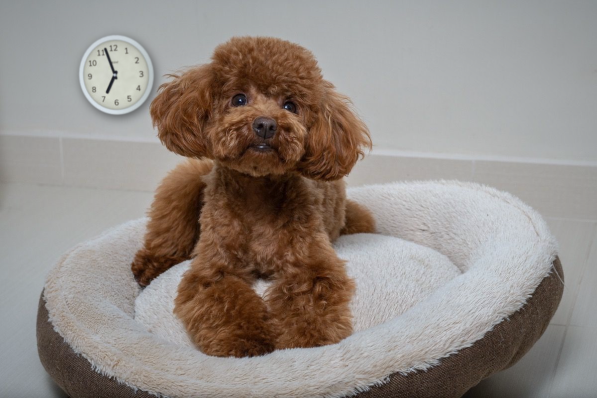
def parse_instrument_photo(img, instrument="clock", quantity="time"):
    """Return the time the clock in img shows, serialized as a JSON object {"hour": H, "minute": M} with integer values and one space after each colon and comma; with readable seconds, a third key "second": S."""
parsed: {"hour": 6, "minute": 57}
